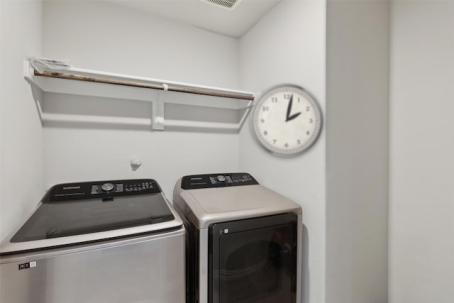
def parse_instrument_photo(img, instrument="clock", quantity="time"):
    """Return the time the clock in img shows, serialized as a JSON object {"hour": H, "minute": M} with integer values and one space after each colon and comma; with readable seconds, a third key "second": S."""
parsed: {"hour": 2, "minute": 2}
